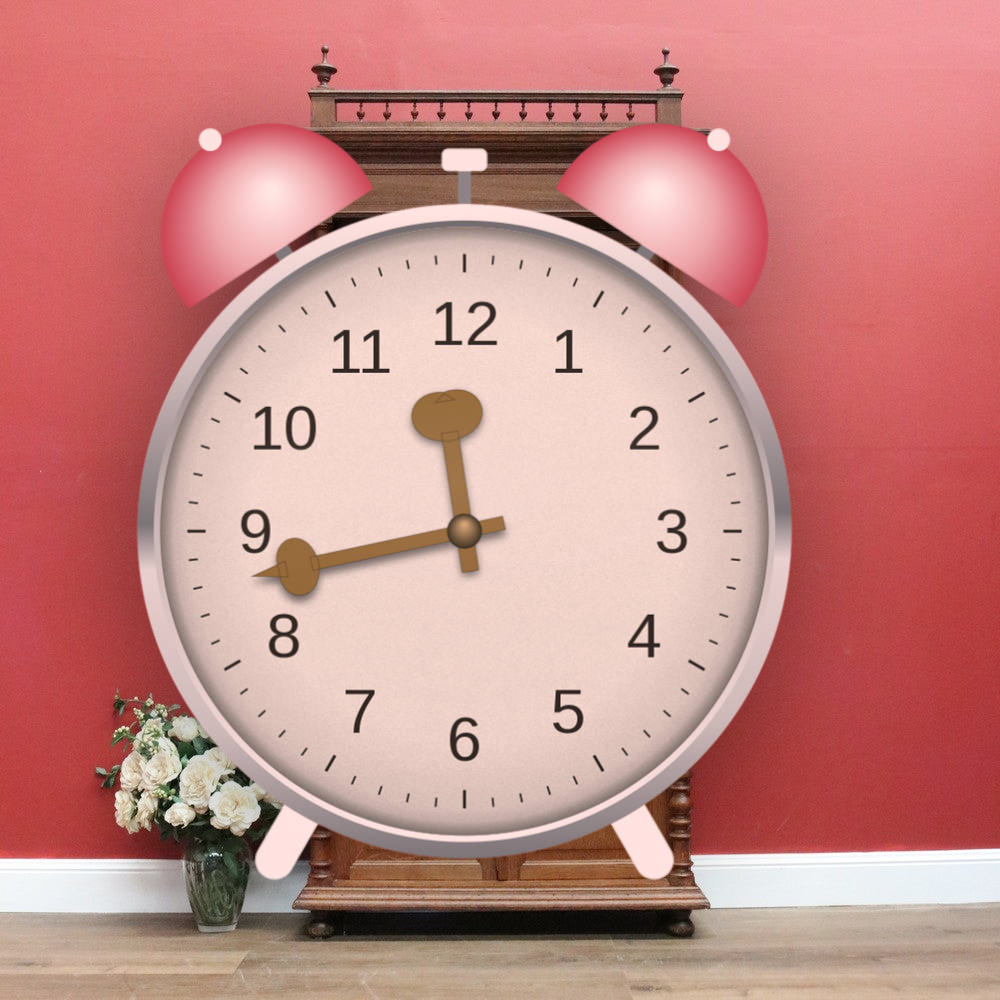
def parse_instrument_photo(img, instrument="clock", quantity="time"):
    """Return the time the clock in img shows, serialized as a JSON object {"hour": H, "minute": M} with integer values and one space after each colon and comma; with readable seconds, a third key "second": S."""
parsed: {"hour": 11, "minute": 43}
